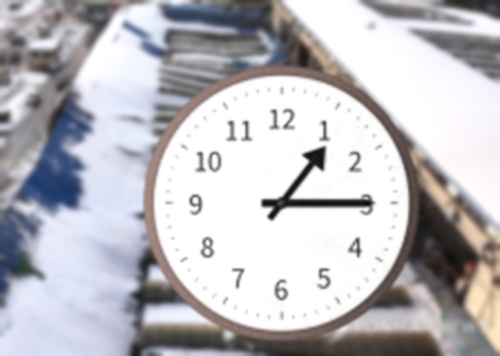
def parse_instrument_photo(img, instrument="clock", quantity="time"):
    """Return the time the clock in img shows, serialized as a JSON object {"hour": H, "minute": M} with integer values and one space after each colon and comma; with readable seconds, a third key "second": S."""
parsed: {"hour": 1, "minute": 15}
